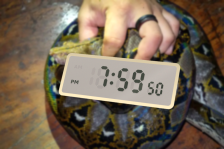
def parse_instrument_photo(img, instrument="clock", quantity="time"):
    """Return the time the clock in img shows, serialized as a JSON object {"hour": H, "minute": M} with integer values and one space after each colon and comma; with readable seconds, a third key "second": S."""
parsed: {"hour": 7, "minute": 59, "second": 50}
